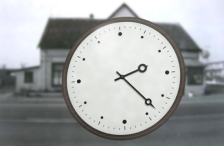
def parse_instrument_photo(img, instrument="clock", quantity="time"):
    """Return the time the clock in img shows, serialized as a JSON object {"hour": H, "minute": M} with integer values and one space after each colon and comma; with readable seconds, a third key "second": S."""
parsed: {"hour": 2, "minute": 23}
